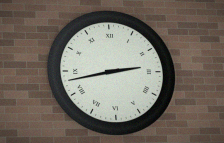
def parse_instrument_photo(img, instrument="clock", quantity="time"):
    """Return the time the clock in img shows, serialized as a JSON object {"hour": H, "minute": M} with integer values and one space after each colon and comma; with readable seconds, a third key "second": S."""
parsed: {"hour": 2, "minute": 43}
